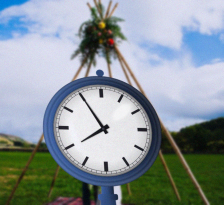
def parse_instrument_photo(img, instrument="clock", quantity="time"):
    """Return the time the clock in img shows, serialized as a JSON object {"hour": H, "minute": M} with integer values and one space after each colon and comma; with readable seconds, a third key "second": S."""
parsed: {"hour": 7, "minute": 55}
